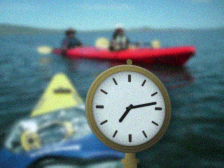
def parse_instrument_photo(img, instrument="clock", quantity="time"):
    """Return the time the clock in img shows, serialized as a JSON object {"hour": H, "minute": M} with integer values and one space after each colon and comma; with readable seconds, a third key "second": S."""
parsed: {"hour": 7, "minute": 13}
